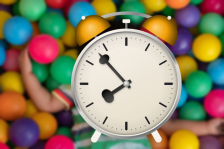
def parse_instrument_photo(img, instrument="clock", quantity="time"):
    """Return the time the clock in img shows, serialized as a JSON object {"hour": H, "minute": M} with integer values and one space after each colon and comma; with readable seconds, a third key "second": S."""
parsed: {"hour": 7, "minute": 53}
